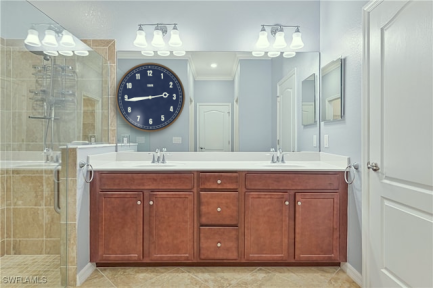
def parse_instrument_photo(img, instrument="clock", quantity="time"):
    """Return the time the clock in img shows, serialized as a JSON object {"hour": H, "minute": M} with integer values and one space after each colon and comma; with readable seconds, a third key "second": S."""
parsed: {"hour": 2, "minute": 44}
